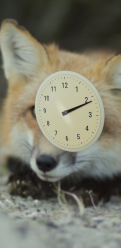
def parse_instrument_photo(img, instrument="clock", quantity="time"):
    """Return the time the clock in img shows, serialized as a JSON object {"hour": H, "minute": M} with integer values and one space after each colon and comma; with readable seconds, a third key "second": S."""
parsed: {"hour": 2, "minute": 11}
